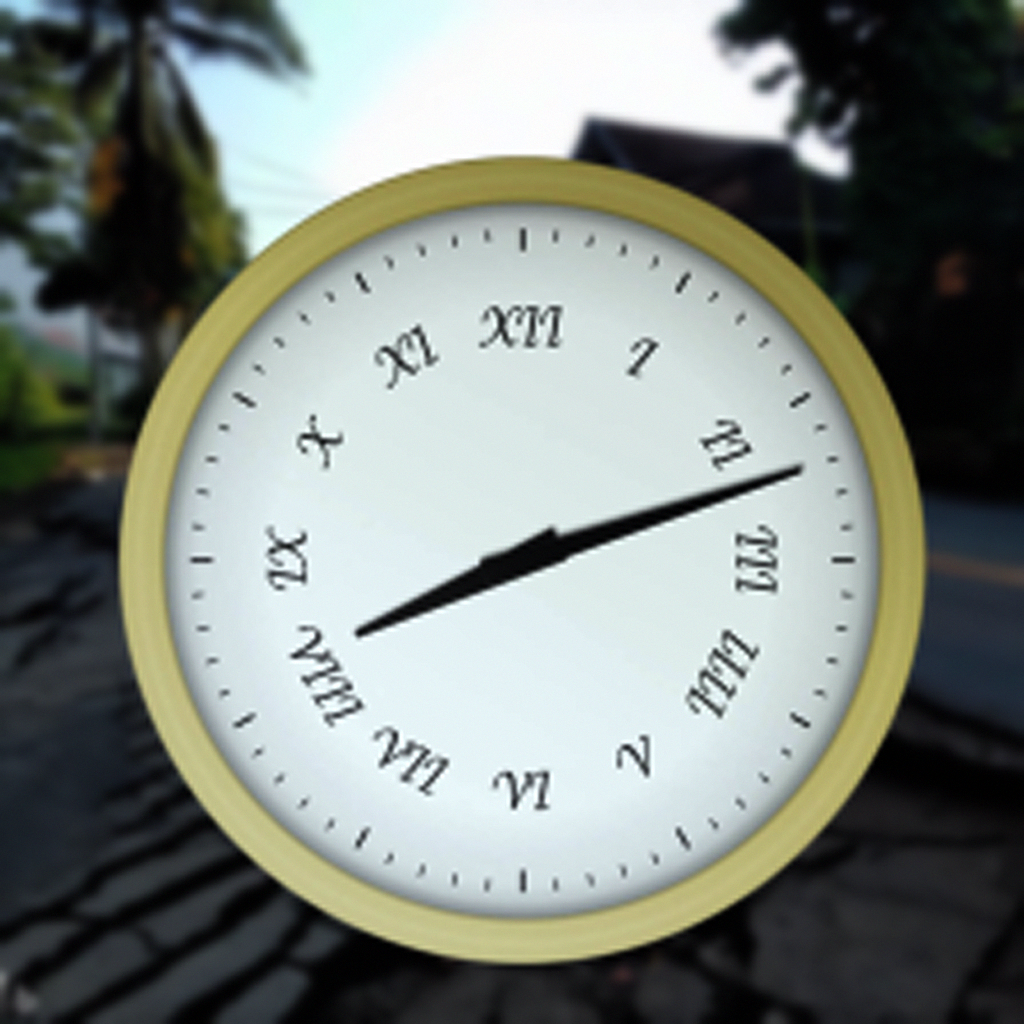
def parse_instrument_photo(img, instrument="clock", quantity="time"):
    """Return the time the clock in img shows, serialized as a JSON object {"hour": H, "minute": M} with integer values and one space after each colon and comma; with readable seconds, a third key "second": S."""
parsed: {"hour": 8, "minute": 12}
